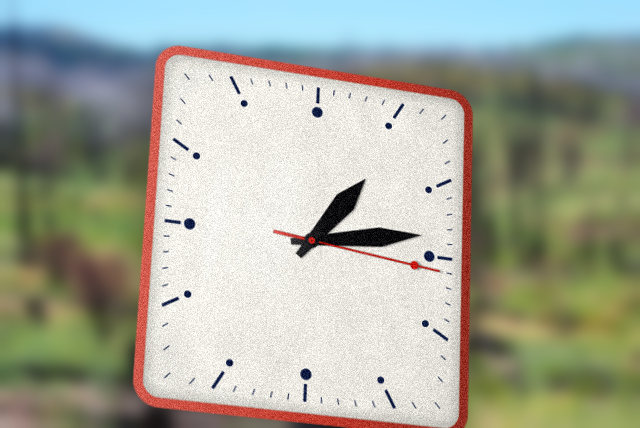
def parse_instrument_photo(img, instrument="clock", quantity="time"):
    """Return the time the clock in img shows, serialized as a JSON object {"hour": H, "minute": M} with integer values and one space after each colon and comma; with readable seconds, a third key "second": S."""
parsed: {"hour": 1, "minute": 13, "second": 16}
